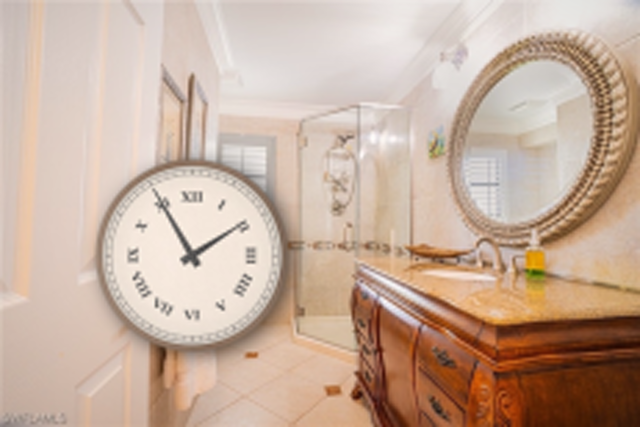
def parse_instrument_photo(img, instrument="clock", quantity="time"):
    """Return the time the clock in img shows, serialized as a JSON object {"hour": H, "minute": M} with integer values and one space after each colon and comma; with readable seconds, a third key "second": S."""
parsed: {"hour": 1, "minute": 55}
